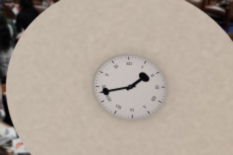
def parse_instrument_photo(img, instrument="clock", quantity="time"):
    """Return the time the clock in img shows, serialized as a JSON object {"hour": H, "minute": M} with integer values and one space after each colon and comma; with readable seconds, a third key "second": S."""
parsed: {"hour": 1, "minute": 43}
